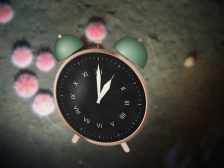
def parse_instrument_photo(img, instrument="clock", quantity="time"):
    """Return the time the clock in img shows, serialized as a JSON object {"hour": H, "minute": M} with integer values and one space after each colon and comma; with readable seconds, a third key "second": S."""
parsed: {"hour": 1, "minute": 0}
